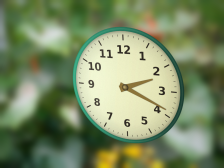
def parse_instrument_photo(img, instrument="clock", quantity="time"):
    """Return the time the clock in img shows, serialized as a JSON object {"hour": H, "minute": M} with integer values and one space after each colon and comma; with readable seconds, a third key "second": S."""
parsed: {"hour": 2, "minute": 19}
